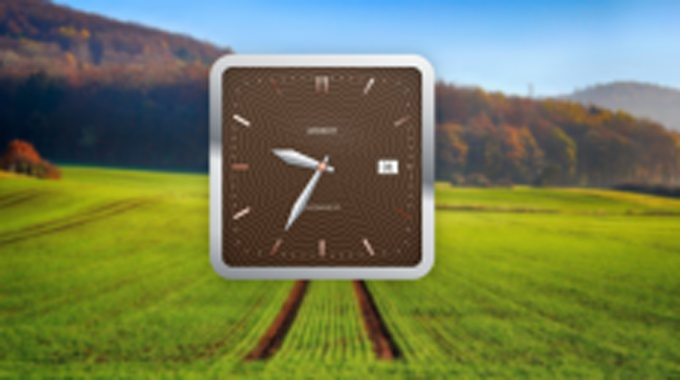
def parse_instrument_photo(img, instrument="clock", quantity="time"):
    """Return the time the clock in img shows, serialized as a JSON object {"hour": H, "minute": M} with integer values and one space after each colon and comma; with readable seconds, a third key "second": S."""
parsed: {"hour": 9, "minute": 35}
